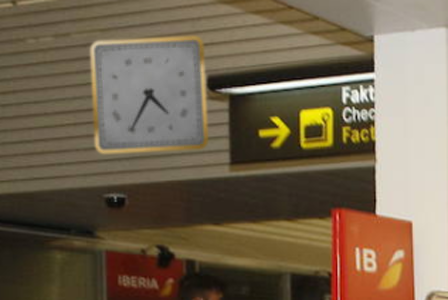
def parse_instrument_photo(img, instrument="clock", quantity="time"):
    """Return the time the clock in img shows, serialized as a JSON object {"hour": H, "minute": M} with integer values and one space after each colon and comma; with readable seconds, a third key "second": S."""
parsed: {"hour": 4, "minute": 35}
